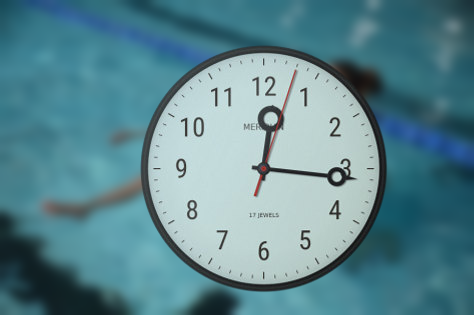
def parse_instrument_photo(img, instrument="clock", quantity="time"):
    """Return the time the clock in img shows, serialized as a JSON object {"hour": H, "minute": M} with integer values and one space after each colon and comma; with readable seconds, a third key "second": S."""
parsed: {"hour": 12, "minute": 16, "second": 3}
